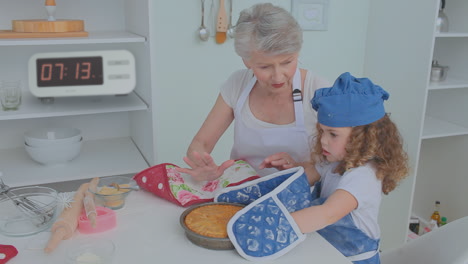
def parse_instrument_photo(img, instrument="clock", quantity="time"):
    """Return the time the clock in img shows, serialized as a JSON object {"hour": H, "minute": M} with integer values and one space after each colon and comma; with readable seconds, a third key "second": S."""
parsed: {"hour": 7, "minute": 13}
